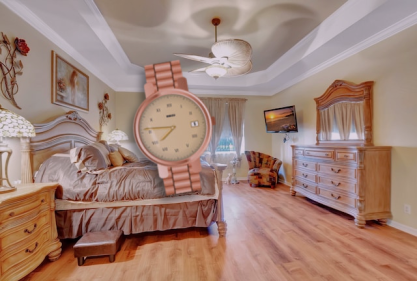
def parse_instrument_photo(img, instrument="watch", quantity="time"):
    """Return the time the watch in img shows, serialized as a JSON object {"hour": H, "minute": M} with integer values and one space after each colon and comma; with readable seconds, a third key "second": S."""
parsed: {"hour": 7, "minute": 46}
